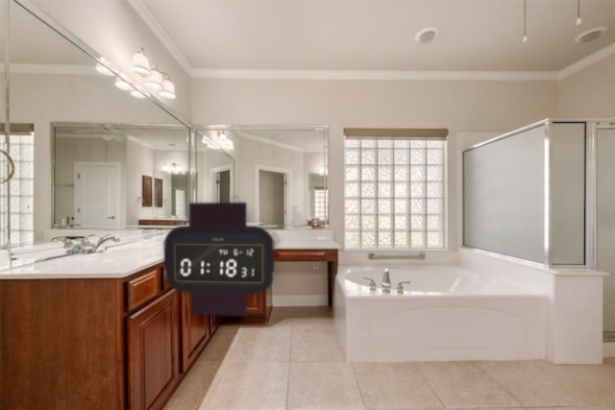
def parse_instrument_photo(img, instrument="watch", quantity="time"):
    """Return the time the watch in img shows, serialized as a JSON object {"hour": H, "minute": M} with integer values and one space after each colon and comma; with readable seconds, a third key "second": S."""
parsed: {"hour": 1, "minute": 18}
